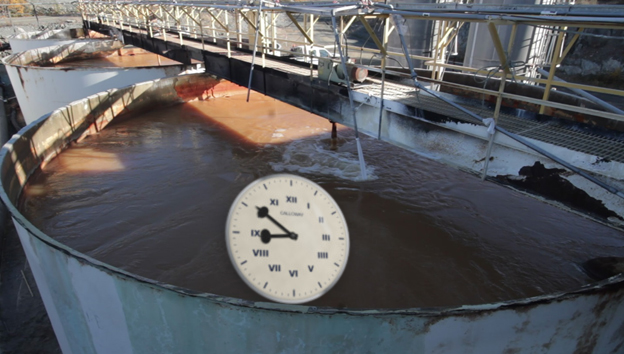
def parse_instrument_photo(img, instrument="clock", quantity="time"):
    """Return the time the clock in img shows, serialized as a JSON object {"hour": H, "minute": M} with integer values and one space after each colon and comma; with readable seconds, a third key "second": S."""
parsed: {"hour": 8, "minute": 51}
